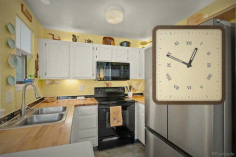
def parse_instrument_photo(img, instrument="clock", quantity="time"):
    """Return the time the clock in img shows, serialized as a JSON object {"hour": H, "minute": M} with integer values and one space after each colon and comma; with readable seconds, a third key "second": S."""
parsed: {"hour": 12, "minute": 49}
